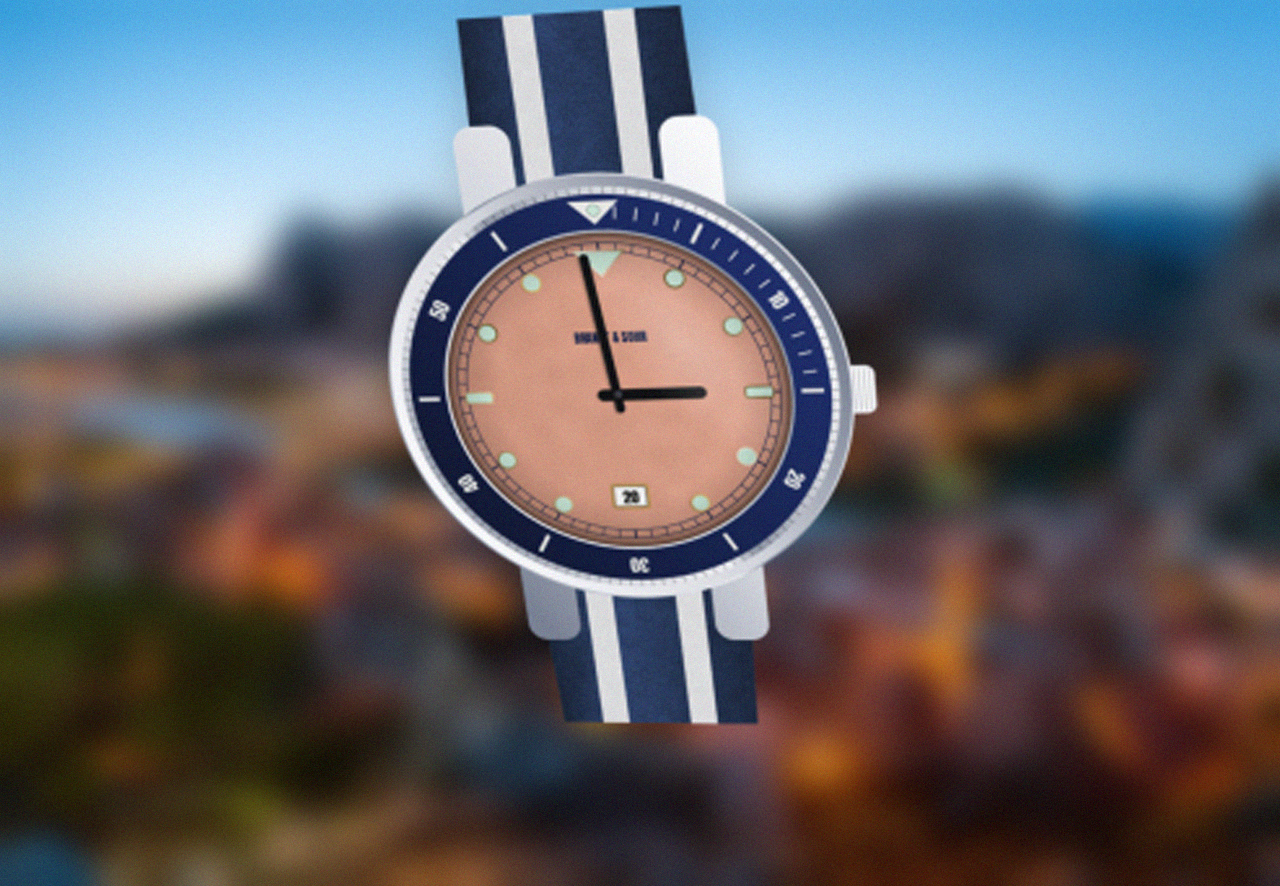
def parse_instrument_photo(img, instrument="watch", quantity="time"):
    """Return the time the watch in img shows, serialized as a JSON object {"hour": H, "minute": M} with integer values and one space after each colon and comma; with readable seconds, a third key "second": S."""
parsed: {"hour": 2, "minute": 59}
